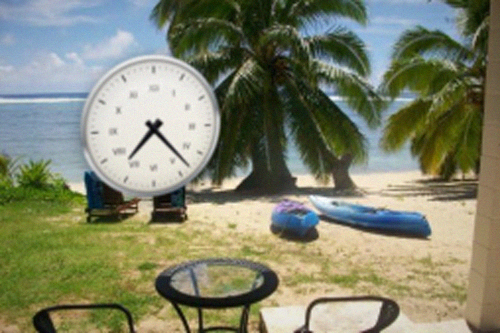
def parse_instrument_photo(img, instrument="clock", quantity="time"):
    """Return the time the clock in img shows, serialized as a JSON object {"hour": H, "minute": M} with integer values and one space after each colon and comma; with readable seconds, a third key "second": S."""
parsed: {"hour": 7, "minute": 23}
